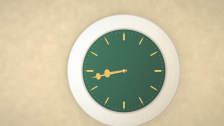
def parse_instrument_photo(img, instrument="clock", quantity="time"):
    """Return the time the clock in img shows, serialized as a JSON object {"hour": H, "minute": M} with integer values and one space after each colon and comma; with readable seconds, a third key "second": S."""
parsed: {"hour": 8, "minute": 43}
